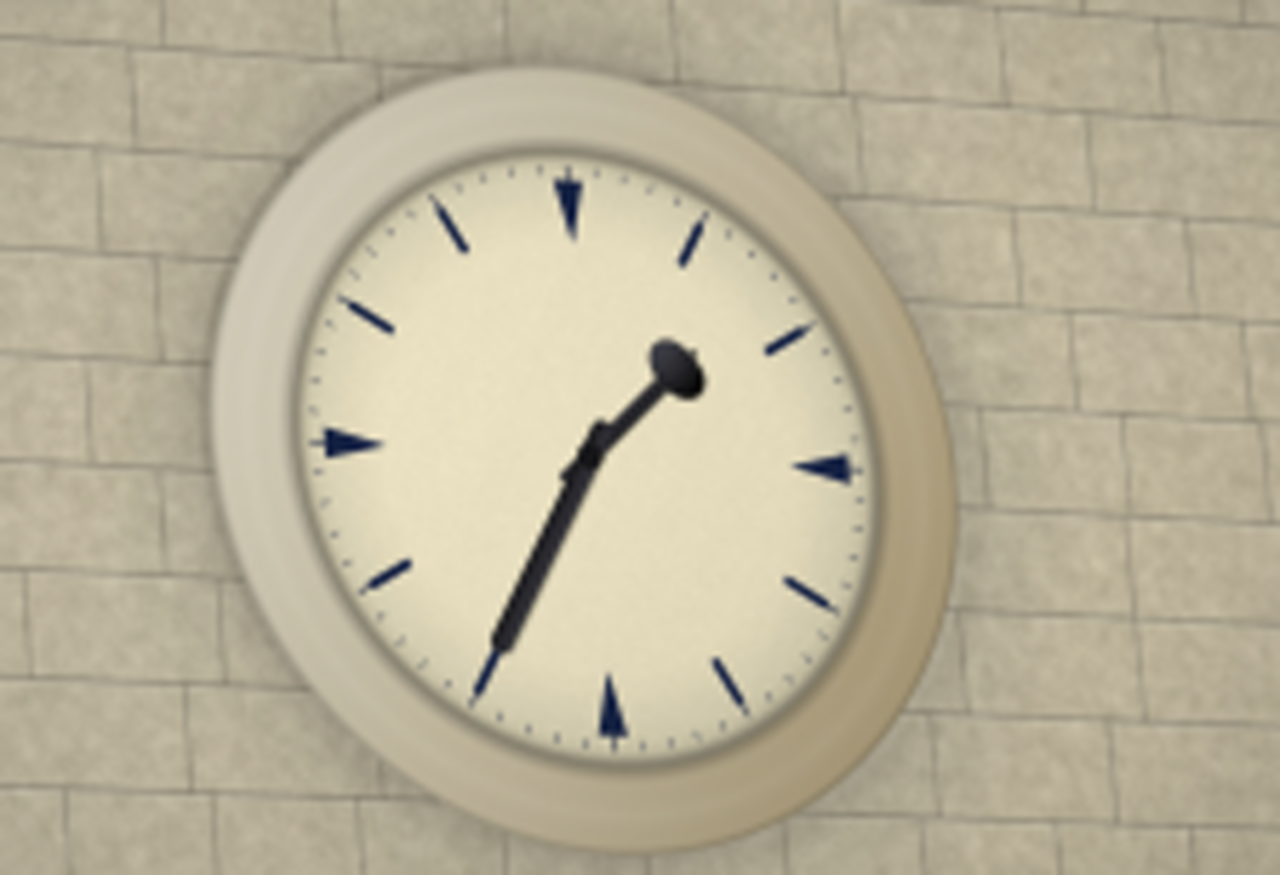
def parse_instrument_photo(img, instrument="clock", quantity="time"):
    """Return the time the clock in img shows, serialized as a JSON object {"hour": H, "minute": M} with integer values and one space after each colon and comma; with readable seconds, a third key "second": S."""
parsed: {"hour": 1, "minute": 35}
